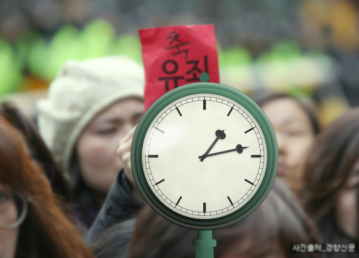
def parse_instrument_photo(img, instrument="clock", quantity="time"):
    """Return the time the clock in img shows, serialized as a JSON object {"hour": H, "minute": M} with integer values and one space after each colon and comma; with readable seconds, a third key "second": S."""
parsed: {"hour": 1, "minute": 13}
